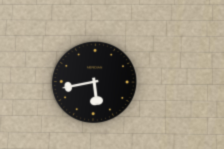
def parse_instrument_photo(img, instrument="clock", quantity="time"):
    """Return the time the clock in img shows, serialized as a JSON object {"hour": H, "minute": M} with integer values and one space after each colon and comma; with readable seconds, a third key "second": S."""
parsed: {"hour": 5, "minute": 43}
